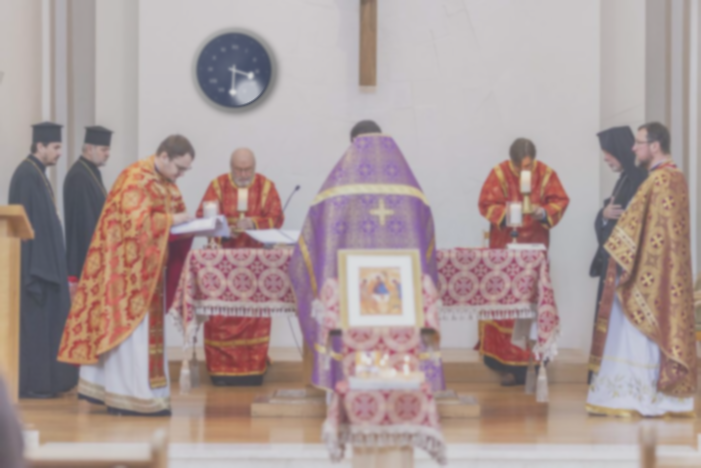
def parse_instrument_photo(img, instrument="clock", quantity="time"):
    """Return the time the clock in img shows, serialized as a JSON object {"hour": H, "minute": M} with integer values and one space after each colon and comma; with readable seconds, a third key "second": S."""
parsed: {"hour": 3, "minute": 30}
